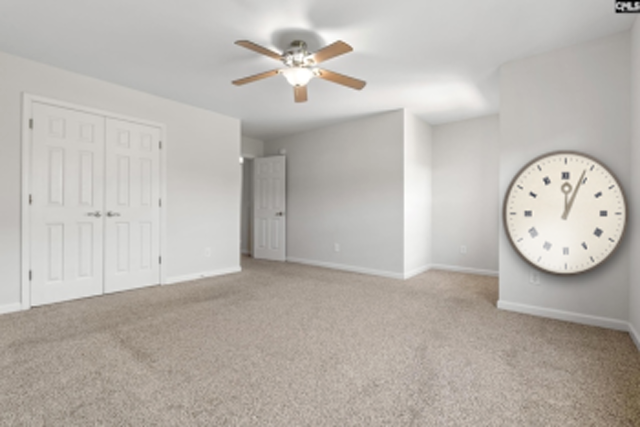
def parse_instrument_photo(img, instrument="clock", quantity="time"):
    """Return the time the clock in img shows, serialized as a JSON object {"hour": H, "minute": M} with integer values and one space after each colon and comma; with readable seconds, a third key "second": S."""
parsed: {"hour": 12, "minute": 4}
